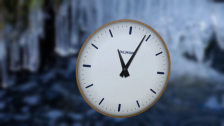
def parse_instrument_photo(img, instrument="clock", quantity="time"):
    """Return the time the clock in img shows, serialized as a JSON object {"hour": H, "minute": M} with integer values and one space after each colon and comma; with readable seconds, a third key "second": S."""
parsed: {"hour": 11, "minute": 4}
